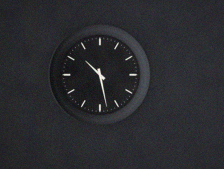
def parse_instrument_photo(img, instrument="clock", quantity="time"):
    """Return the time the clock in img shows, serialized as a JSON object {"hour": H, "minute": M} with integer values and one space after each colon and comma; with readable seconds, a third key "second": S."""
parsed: {"hour": 10, "minute": 28}
